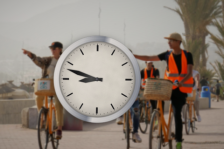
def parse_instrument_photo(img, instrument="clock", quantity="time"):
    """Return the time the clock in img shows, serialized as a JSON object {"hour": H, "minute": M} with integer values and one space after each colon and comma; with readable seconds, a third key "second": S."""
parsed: {"hour": 8, "minute": 48}
